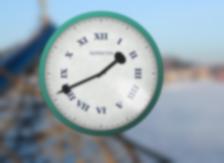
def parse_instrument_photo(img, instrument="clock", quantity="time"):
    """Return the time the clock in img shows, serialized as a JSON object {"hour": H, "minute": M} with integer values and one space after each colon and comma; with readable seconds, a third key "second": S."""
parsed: {"hour": 1, "minute": 41}
